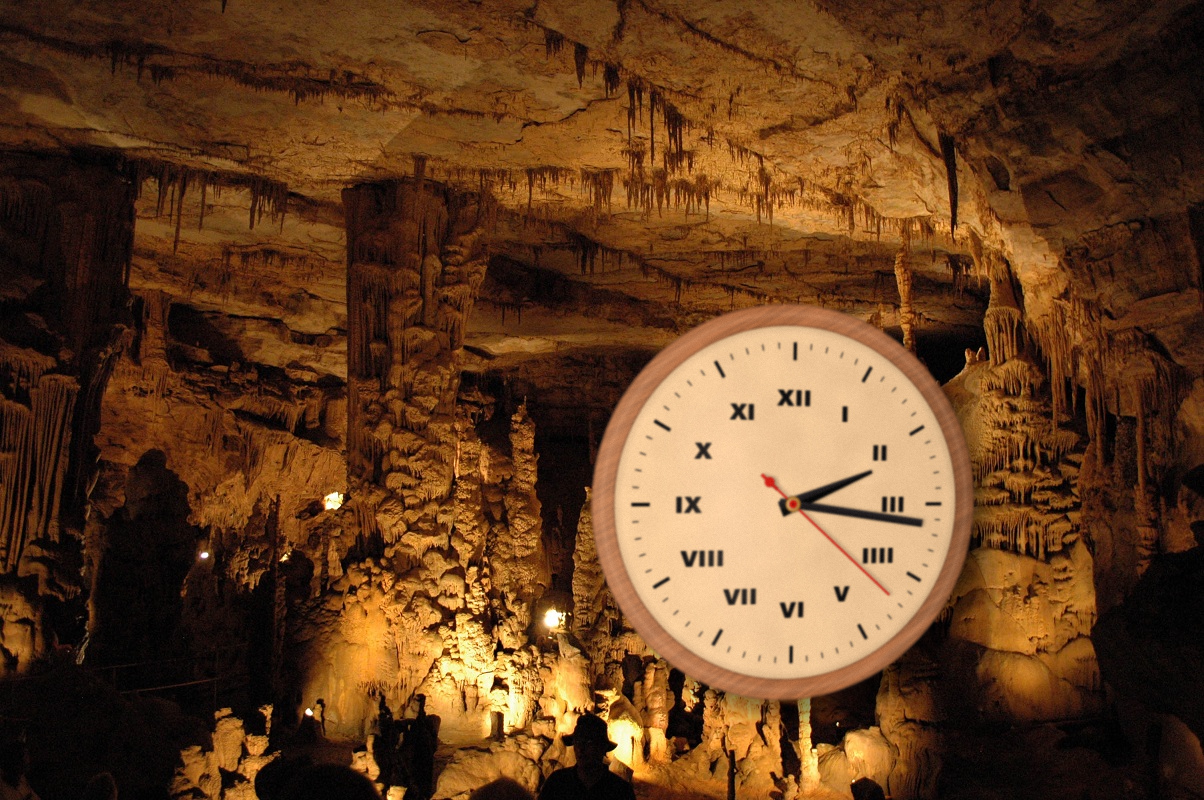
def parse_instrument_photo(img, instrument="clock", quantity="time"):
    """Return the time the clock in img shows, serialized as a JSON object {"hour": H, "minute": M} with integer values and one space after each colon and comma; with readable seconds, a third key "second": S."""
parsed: {"hour": 2, "minute": 16, "second": 22}
